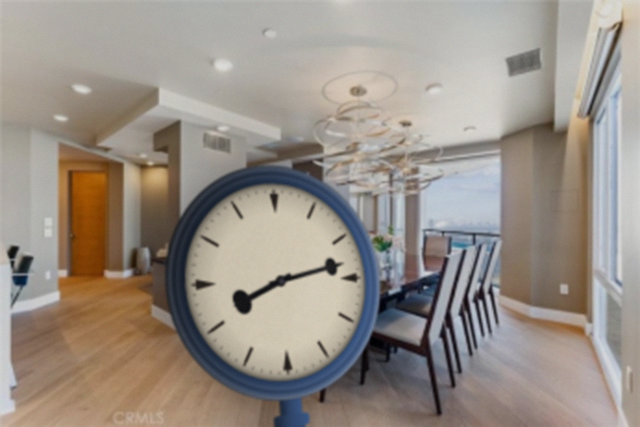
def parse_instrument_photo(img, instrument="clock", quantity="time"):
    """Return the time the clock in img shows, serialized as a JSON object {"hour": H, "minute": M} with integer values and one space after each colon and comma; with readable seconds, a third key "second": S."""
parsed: {"hour": 8, "minute": 13}
